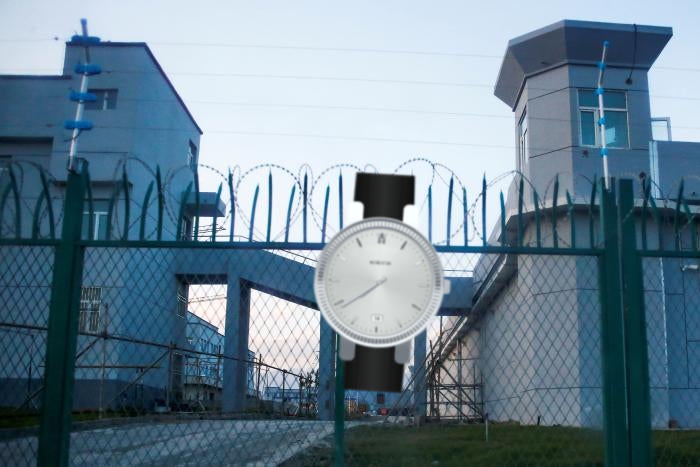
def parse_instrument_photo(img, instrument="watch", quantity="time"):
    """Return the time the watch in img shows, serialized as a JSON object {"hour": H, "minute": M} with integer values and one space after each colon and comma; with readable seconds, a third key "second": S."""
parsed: {"hour": 7, "minute": 39}
